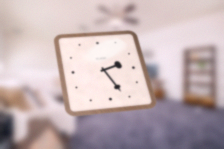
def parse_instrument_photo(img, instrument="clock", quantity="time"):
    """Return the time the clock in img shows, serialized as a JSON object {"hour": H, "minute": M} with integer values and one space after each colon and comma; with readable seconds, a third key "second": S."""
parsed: {"hour": 2, "minute": 26}
